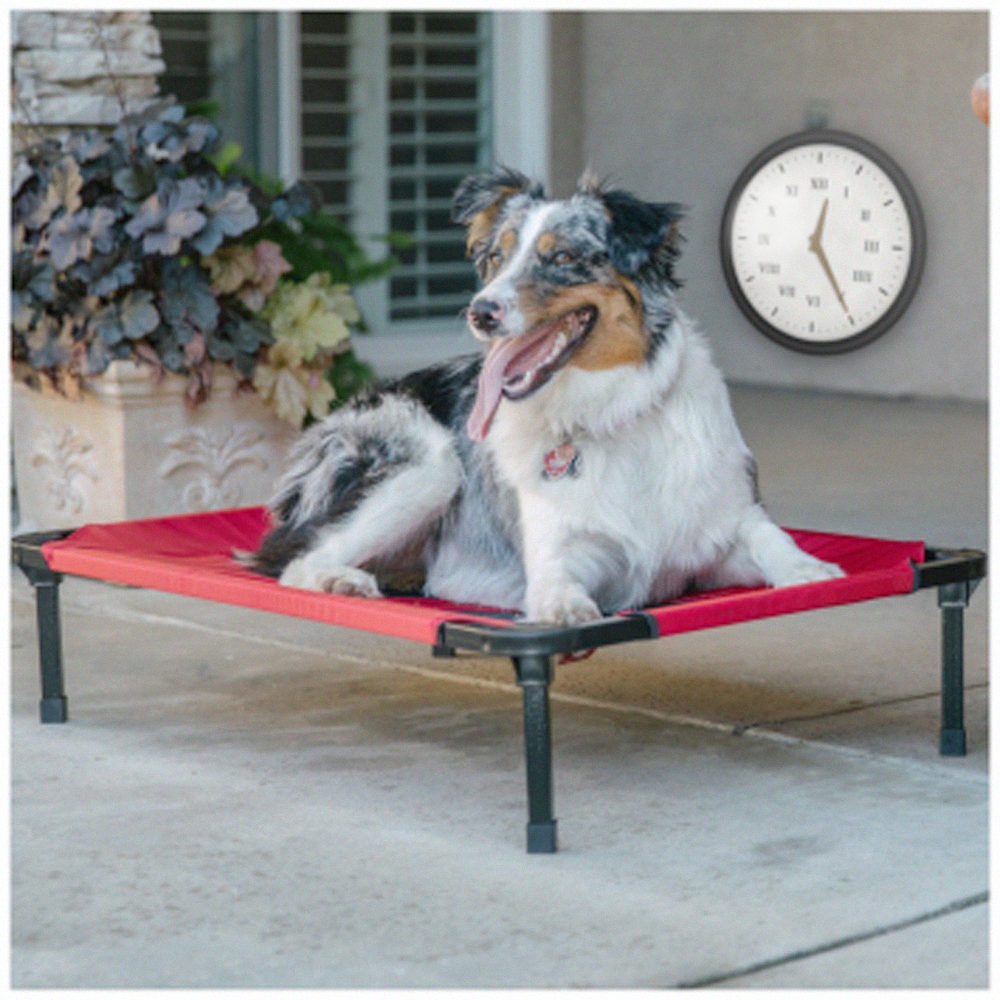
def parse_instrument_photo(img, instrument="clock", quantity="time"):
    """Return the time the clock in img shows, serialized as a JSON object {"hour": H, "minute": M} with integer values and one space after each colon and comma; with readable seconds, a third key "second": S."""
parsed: {"hour": 12, "minute": 25}
